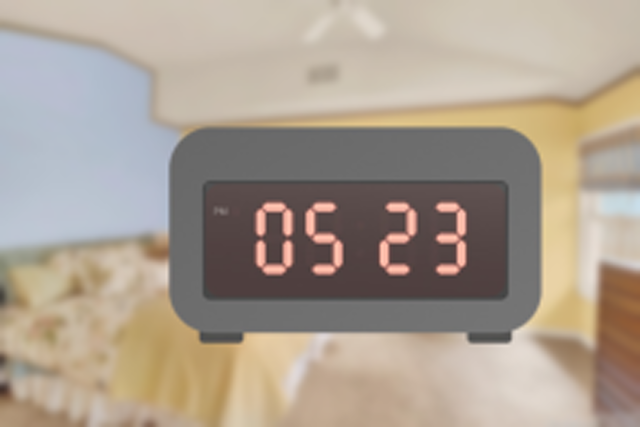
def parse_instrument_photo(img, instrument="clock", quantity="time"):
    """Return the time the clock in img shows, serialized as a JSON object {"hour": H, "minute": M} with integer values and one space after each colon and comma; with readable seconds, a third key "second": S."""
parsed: {"hour": 5, "minute": 23}
